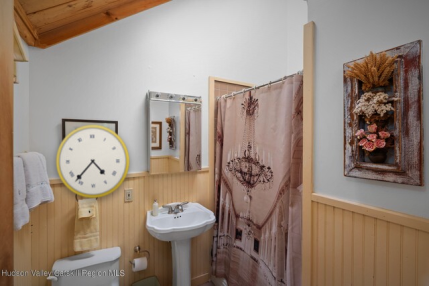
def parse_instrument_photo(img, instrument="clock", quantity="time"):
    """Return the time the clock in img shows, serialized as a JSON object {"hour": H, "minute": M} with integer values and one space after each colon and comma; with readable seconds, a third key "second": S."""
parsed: {"hour": 4, "minute": 37}
